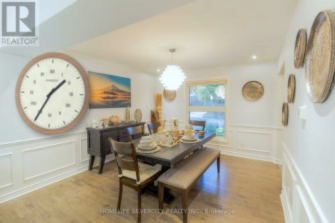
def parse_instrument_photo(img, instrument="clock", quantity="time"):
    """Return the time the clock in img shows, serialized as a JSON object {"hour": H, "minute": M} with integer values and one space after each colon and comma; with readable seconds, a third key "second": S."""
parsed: {"hour": 1, "minute": 35}
